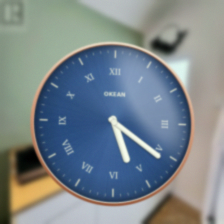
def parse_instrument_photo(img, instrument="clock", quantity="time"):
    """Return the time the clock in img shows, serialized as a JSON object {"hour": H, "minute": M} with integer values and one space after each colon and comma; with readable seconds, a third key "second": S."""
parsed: {"hour": 5, "minute": 21}
